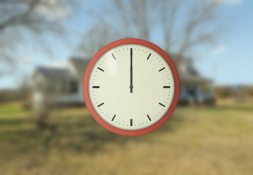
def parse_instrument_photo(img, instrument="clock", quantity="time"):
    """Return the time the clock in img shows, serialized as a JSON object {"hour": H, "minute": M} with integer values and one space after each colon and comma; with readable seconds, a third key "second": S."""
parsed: {"hour": 12, "minute": 0}
